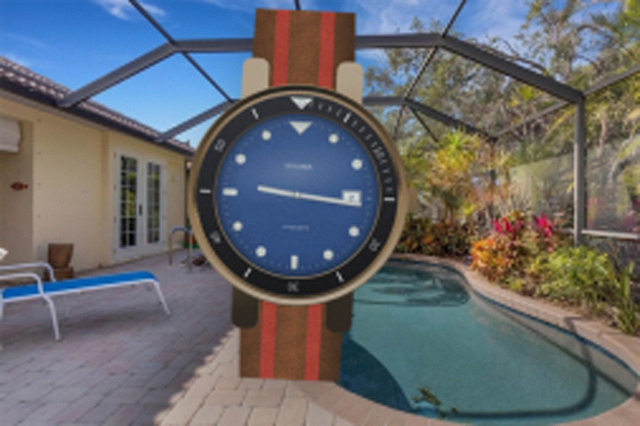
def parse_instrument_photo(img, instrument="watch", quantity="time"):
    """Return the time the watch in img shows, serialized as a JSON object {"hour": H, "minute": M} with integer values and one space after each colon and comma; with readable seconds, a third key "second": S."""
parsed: {"hour": 9, "minute": 16}
